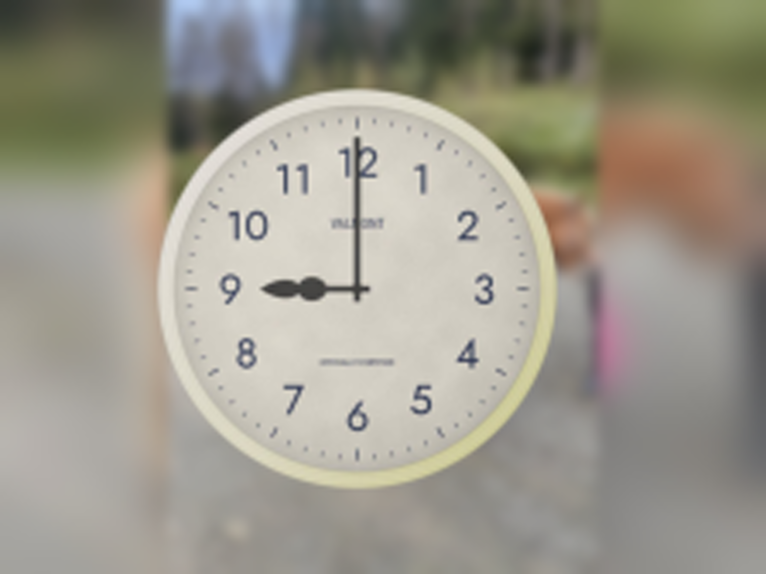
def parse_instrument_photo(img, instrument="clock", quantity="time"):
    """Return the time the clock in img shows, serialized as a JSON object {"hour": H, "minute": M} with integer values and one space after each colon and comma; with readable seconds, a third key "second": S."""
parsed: {"hour": 9, "minute": 0}
